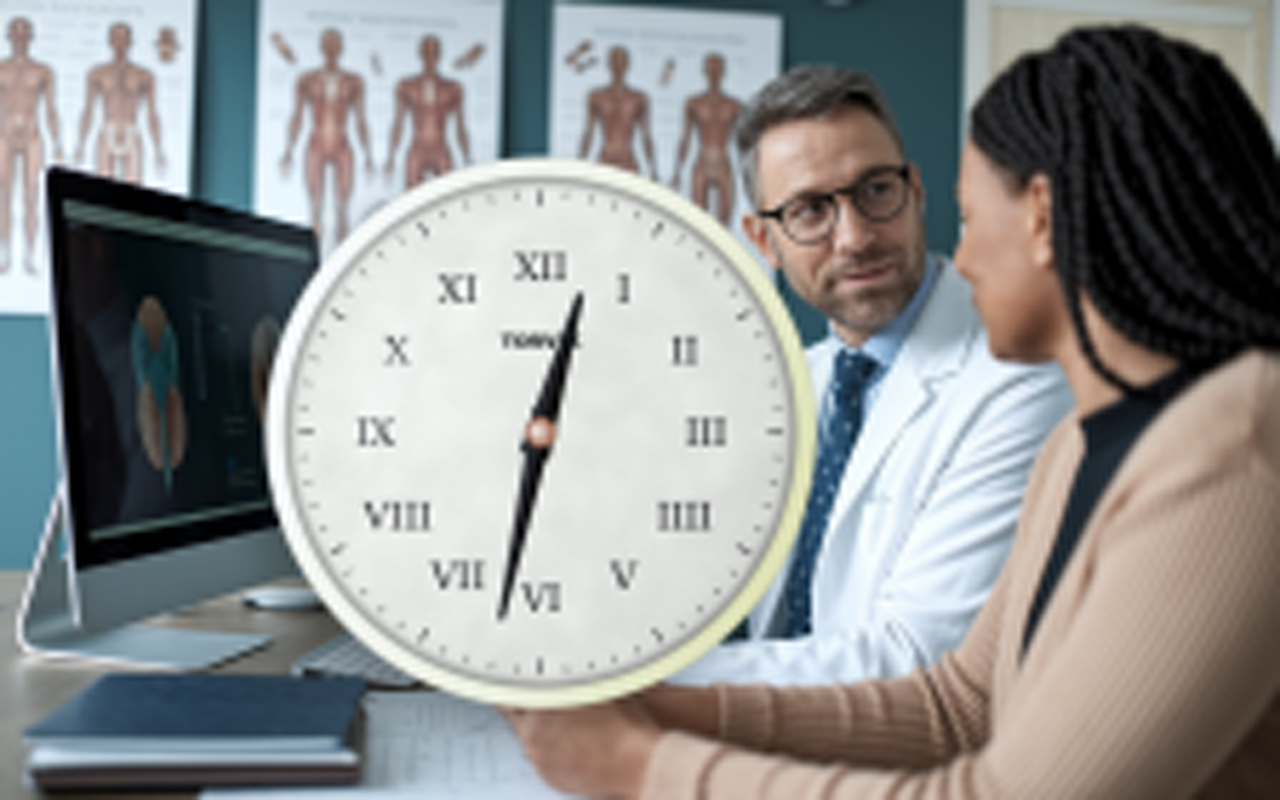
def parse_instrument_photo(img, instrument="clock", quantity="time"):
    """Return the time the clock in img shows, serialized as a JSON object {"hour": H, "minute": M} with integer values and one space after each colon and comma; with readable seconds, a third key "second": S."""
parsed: {"hour": 12, "minute": 32}
